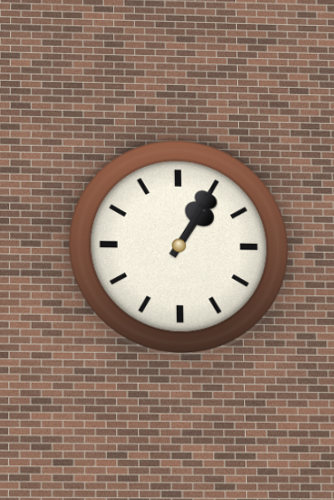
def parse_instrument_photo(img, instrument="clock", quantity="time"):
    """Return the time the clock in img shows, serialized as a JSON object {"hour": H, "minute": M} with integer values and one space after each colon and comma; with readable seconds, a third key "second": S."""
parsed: {"hour": 1, "minute": 5}
